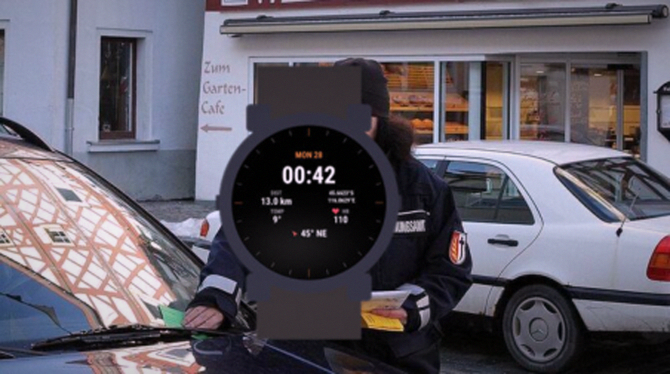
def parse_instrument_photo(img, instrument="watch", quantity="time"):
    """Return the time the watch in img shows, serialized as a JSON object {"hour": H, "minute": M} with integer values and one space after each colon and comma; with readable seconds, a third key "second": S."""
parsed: {"hour": 0, "minute": 42}
